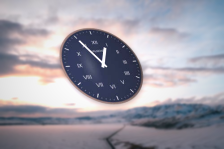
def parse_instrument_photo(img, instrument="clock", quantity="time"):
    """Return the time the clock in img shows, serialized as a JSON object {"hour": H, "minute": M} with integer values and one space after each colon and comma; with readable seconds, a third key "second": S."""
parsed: {"hour": 12, "minute": 55}
